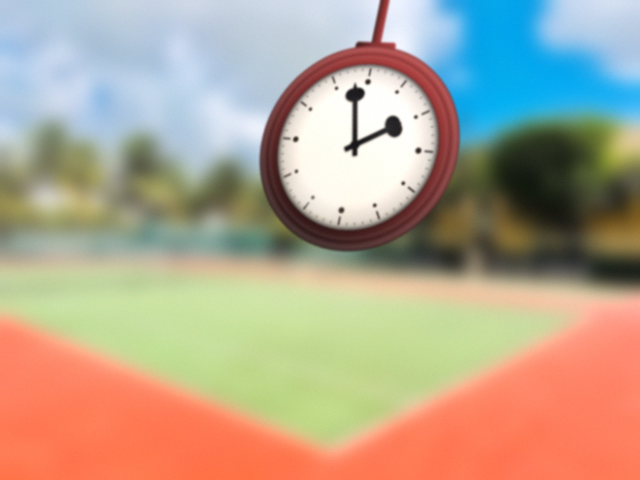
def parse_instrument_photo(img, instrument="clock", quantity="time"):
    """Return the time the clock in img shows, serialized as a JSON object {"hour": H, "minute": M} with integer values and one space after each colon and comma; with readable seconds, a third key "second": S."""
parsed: {"hour": 1, "minute": 58}
